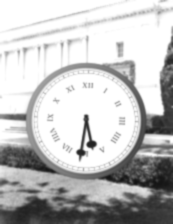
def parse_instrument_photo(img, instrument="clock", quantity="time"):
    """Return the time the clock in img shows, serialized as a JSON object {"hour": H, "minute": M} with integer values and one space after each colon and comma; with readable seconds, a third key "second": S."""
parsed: {"hour": 5, "minute": 31}
